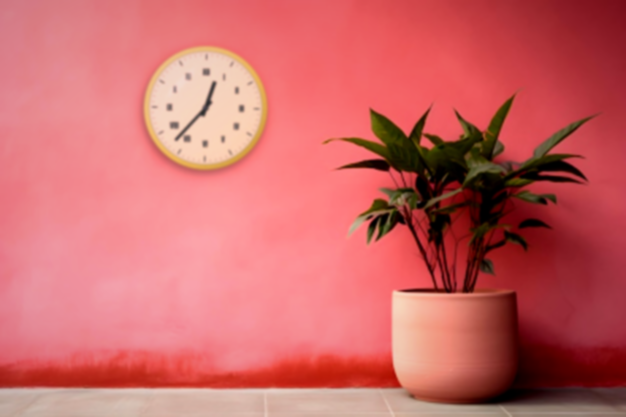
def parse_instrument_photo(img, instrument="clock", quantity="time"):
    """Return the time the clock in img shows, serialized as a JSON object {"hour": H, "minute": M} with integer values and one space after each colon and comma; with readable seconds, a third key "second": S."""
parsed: {"hour": 12, "minute": 37}
